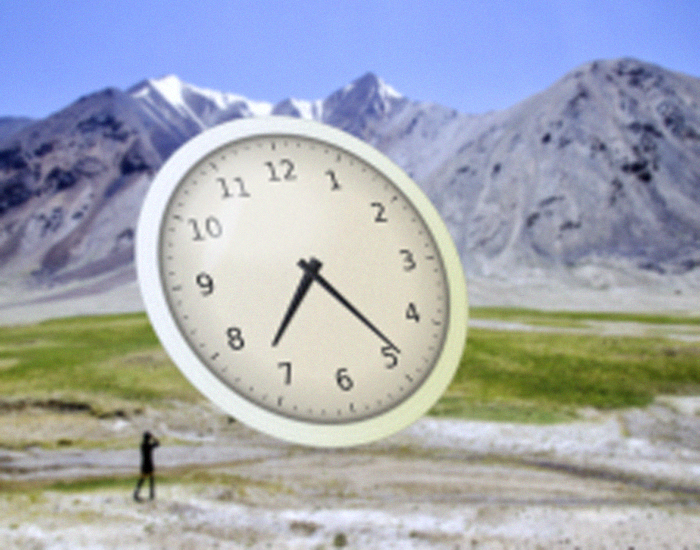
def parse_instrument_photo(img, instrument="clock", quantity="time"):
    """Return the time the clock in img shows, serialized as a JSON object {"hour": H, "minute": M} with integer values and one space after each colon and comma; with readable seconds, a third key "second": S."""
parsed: {"hour": 7, "minute": 24}
